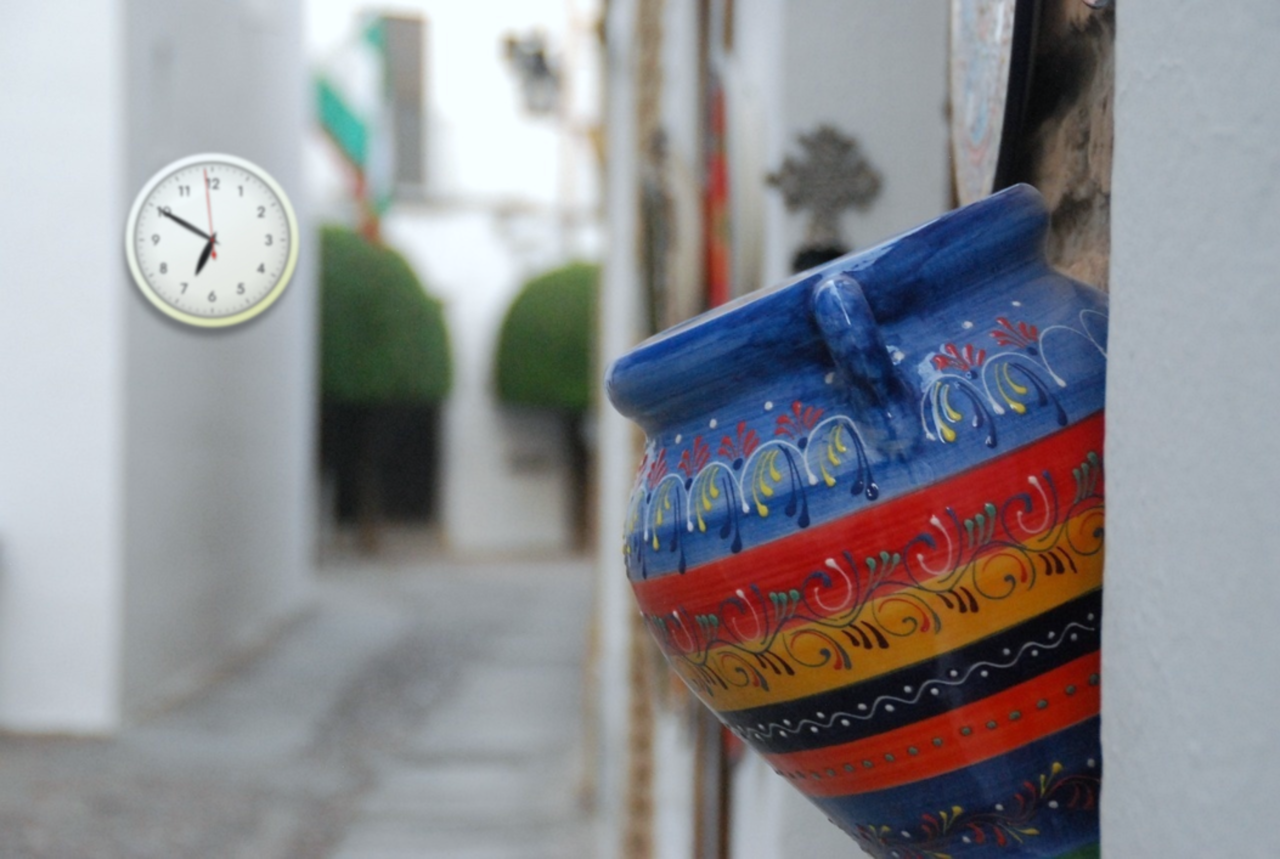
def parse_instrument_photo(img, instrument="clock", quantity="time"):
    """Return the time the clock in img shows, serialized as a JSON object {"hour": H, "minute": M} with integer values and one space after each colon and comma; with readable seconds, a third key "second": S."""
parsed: {"hour": 6, "minute": 49, "second": 59}
